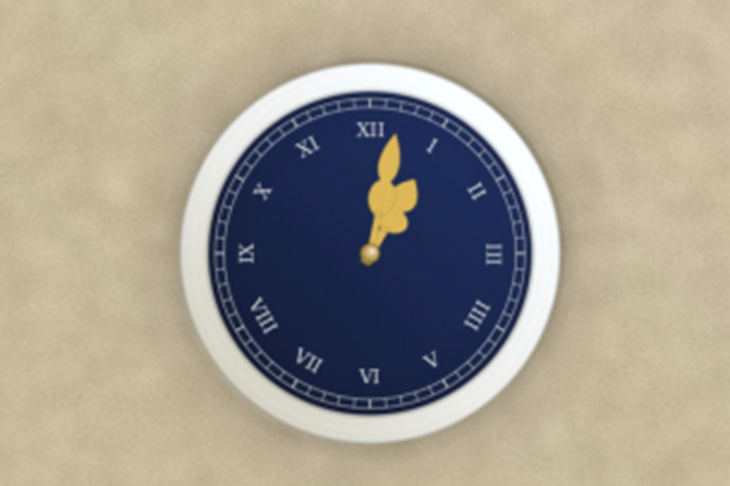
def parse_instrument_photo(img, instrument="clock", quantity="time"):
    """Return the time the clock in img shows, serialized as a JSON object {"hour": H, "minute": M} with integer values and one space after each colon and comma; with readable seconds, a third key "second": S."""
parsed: {"hour": 1, "minute": 2}
